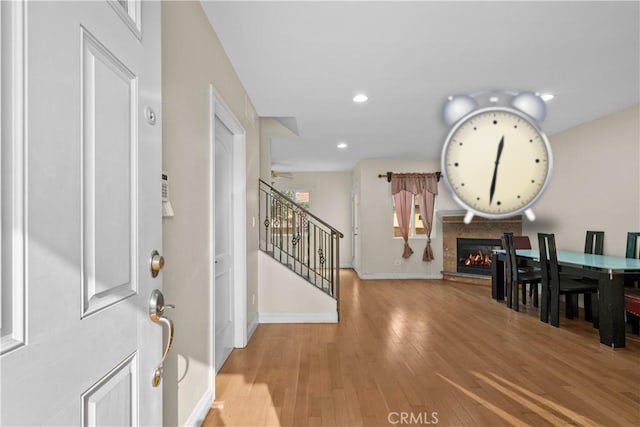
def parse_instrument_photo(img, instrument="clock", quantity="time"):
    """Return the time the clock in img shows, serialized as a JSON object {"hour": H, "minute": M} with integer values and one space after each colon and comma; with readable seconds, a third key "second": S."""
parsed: {"hour": 12, "minute": 32}
